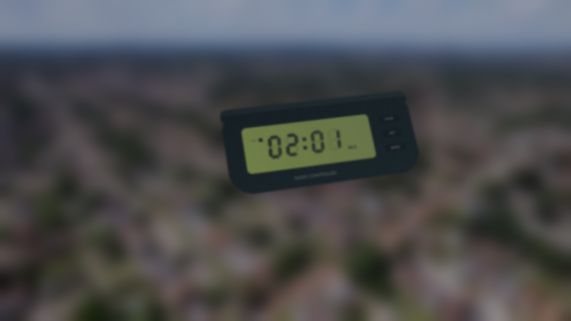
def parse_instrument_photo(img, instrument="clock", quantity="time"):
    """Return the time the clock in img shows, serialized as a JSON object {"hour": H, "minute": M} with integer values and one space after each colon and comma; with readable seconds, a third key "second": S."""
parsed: {"hour": 2, "minute": 1}
